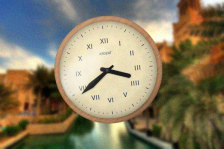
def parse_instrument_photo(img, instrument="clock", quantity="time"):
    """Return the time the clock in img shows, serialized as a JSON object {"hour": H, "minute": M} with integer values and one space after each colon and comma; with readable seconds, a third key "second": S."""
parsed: {"hour": 3, "minute": 39}
